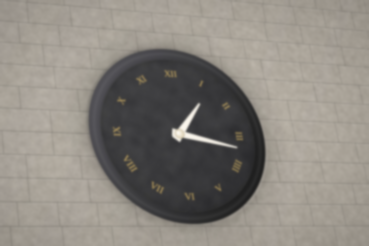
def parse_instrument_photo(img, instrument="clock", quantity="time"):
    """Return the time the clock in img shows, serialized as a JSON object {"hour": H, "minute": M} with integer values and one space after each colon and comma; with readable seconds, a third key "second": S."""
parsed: {"hour": 1, "minute": 17}
